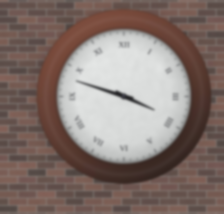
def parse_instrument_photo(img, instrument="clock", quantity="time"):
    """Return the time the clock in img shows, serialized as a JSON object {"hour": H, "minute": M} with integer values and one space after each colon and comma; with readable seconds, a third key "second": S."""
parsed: {"hour": 3, "minute": 48}
